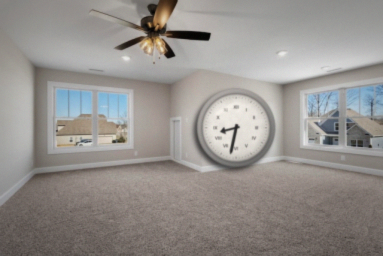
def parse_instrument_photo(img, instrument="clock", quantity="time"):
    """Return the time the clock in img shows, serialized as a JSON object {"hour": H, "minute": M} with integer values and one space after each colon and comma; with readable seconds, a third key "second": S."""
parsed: {"hour": 8, "minute": 32}
